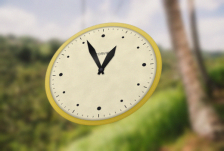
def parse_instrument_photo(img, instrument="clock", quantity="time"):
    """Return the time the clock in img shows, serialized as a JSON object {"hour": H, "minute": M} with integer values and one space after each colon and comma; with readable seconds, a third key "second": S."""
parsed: {"hour": 12, "minute": 56}
